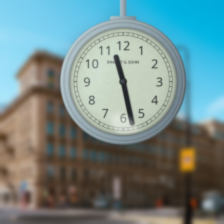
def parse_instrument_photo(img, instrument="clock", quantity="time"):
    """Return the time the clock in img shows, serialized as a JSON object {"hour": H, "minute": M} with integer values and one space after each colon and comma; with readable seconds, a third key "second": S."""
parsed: {"hour": 11, "minute": 28}
